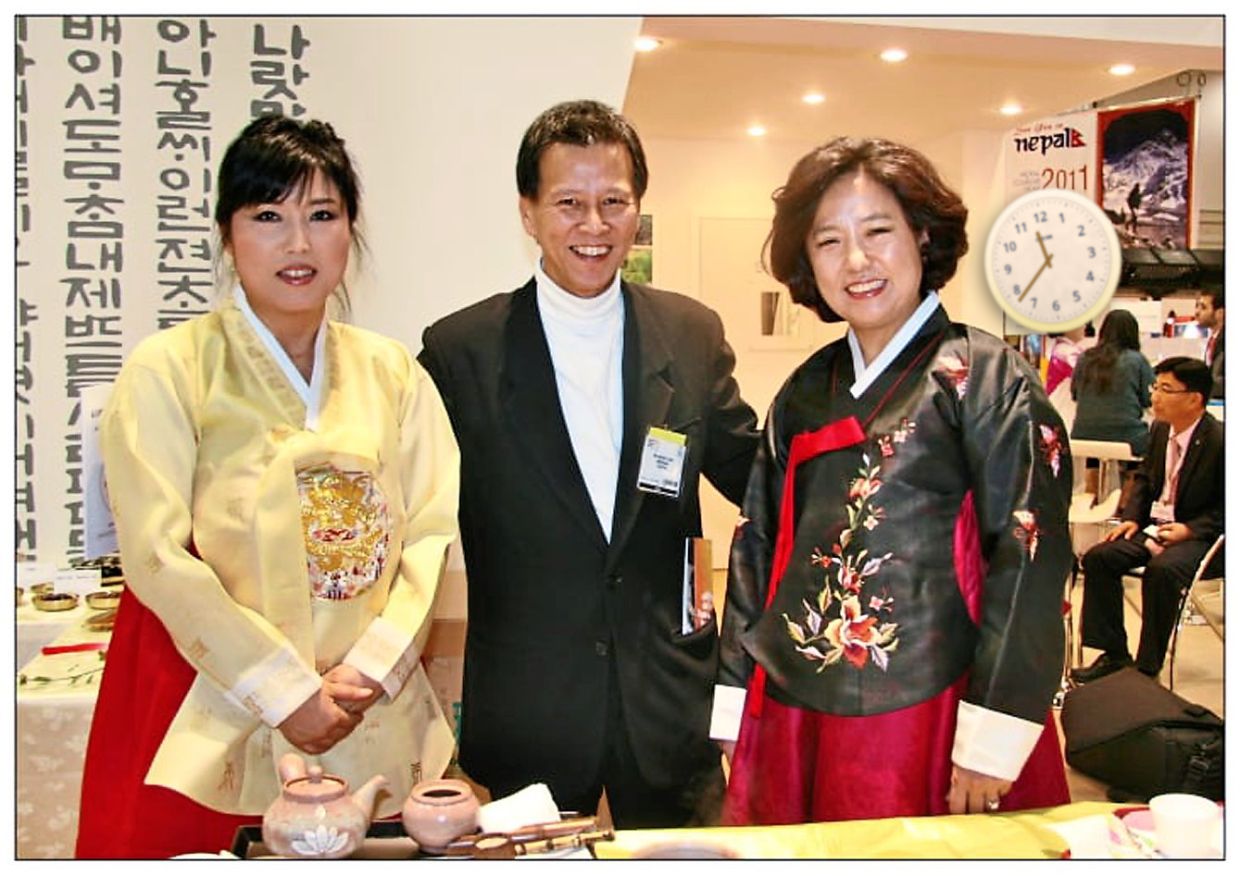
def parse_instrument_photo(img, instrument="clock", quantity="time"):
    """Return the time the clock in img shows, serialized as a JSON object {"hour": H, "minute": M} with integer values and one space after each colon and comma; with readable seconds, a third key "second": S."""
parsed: {"hour": 11, "minute": 38}
